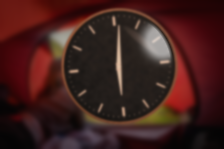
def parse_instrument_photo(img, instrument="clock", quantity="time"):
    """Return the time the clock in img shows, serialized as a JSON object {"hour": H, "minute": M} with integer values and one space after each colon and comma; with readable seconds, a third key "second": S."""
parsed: {"hour": 6, "minute": 1}
